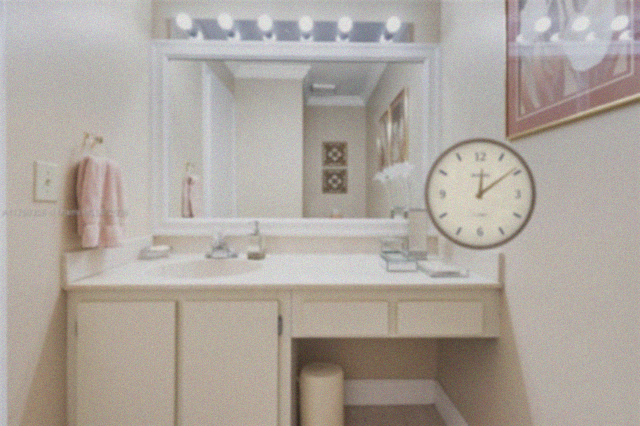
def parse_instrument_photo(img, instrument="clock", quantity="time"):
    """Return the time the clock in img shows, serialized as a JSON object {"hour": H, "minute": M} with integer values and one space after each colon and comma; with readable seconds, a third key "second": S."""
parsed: {"hour": 12, "minute": 9}
